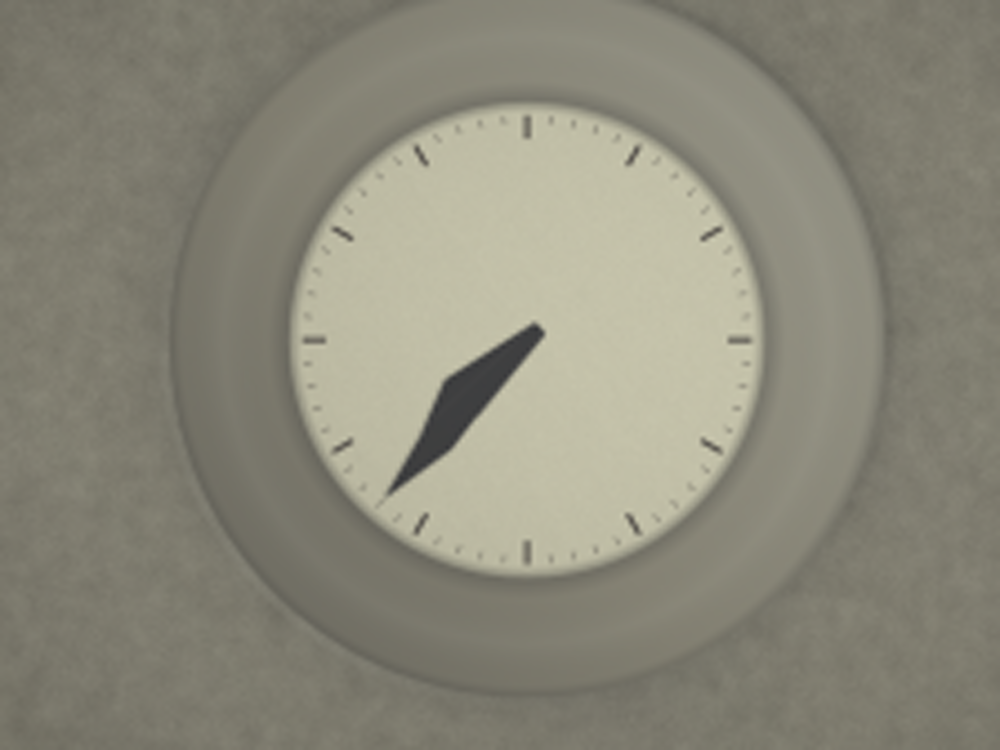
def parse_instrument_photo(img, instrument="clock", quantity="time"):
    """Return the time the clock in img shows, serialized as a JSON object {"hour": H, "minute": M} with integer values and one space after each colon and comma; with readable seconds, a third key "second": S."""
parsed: {"hour": 7, "minute": 37}
